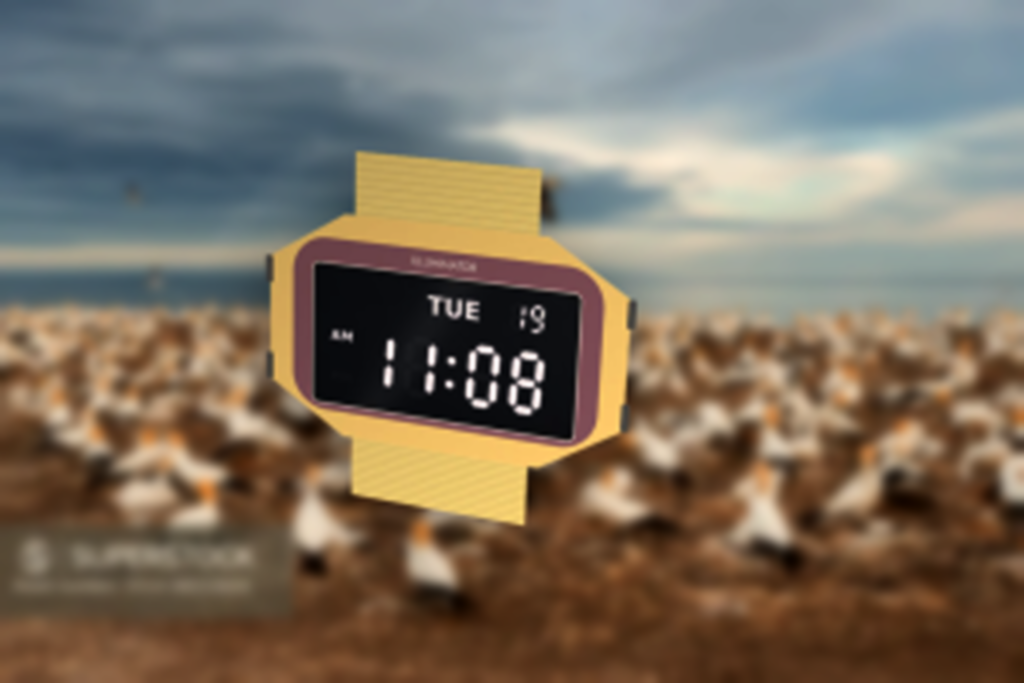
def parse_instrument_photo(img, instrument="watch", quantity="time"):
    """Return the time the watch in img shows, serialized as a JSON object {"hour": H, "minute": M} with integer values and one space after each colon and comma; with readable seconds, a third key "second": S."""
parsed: {"hour": 11, "minute": 8}
